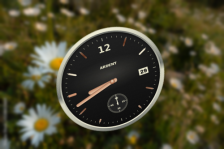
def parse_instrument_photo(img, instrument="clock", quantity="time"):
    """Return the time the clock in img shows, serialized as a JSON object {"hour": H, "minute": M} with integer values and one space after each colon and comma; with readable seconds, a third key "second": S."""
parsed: {"hour": 8, "minute": 42}
